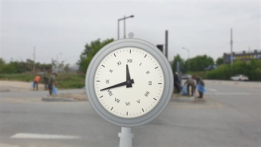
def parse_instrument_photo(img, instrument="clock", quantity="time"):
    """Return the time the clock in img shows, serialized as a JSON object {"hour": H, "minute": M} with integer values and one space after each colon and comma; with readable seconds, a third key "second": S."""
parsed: {"hour": 11, "minute": 42}
